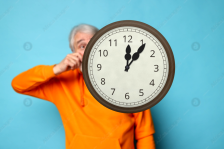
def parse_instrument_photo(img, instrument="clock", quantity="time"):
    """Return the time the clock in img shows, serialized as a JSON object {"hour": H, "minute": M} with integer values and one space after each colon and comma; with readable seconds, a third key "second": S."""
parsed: {"hour": 12, "minute": 6}
